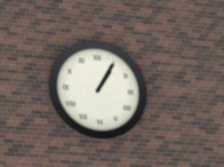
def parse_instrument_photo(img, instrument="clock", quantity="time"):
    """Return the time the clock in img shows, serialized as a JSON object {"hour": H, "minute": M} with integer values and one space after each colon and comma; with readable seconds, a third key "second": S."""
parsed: {"hour": 1, "minute": 5}
